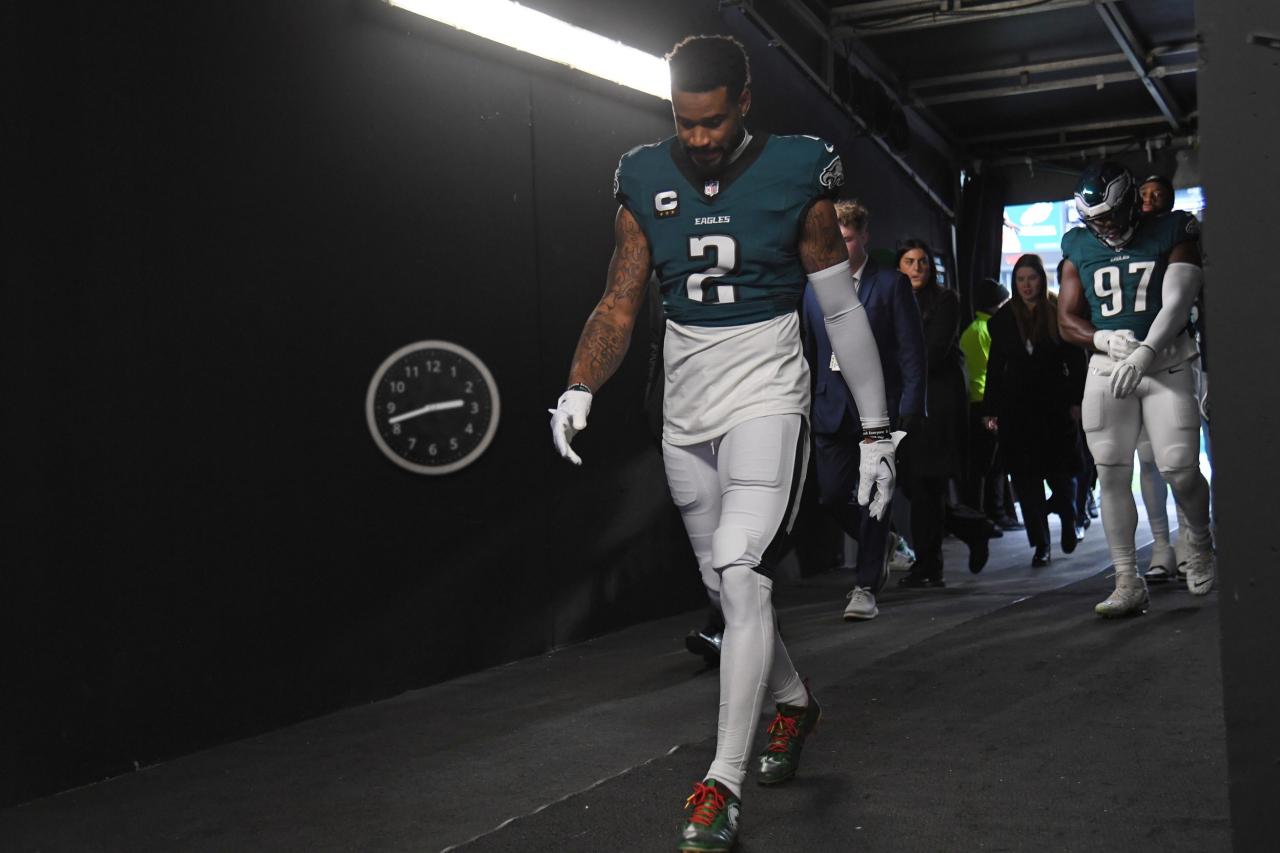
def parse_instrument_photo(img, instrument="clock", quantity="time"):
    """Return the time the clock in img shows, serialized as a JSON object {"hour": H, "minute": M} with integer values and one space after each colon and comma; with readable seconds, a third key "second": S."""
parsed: {"hour": 2, "minute": 42}
